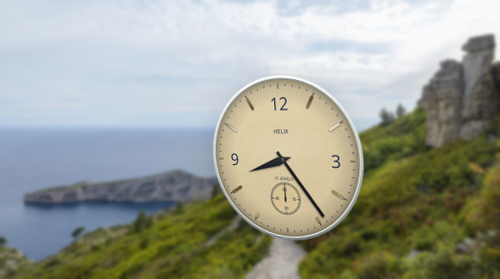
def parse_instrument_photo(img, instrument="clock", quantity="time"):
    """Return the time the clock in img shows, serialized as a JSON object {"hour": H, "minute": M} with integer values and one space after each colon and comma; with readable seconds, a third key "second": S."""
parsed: {"hour": 8, "minute": 24}
